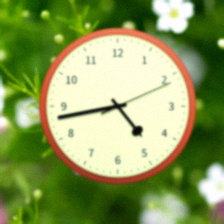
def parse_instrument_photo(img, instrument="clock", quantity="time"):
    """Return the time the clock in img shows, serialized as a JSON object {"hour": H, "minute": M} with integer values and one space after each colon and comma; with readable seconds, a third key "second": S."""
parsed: {"hour": 4, "minute": 43, "second": 11}
